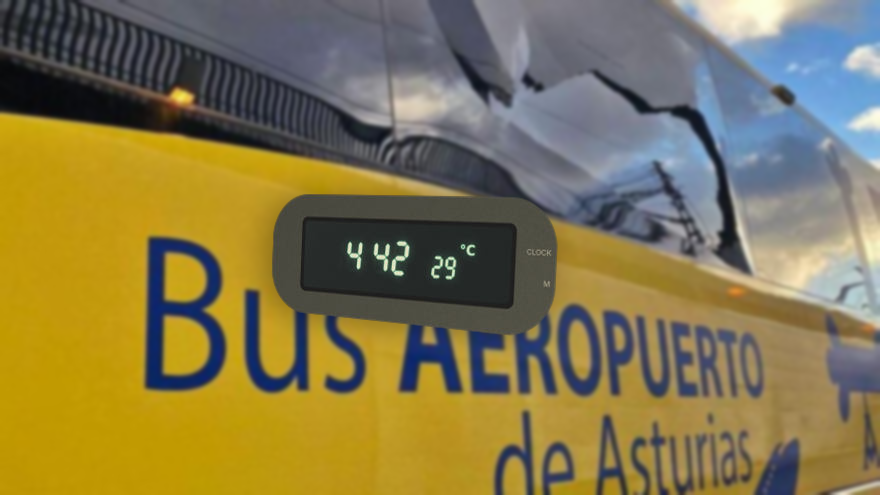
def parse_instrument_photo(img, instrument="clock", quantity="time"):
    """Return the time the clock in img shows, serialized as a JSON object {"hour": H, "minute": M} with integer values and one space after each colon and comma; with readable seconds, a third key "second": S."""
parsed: {"hour": 4, "minute": 42}
